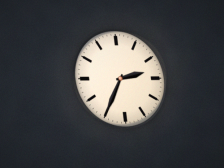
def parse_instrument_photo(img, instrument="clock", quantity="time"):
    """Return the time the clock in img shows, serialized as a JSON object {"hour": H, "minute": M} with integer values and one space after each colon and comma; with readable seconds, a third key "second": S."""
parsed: {"hour": 2, "minute": 35}
